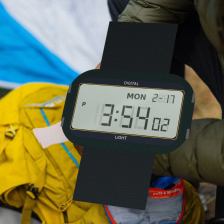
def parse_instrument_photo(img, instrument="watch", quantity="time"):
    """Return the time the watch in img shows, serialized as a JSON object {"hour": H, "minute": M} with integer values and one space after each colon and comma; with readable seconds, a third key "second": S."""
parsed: {"hour": 3, "minute": 54, "second": 2}
